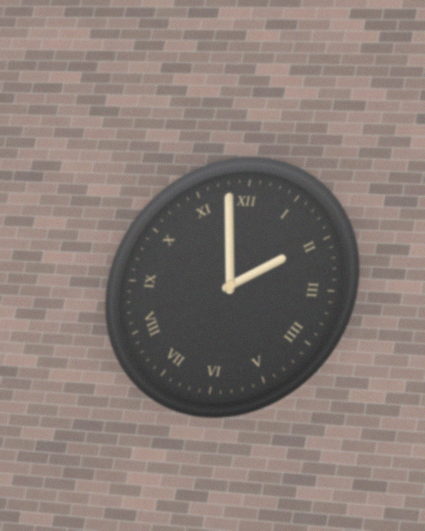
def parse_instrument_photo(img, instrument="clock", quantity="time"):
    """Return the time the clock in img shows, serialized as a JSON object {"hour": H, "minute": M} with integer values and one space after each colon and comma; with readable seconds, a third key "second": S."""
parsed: {"hour": 1, "minute": 58}
